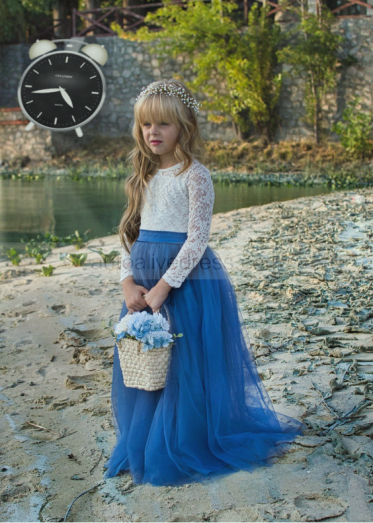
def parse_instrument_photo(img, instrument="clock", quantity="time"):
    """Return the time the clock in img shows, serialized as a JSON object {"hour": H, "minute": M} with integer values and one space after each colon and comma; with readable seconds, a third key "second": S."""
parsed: {"hour": 4, "minute": 43}
